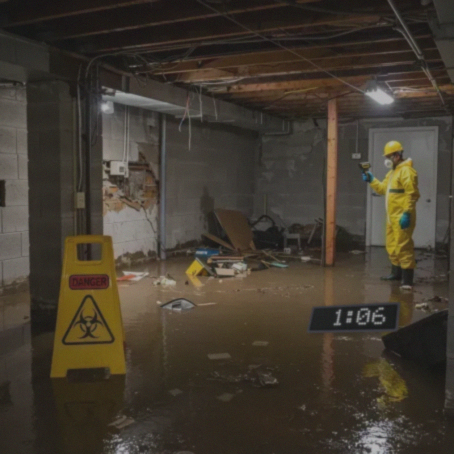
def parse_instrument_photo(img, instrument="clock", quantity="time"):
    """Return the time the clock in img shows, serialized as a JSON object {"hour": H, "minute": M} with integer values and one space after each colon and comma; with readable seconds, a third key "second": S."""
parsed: {"hour": 1, "minute": 6}
